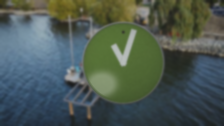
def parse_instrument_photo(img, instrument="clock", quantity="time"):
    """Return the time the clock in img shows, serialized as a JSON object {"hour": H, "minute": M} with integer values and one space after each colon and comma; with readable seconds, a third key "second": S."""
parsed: {"hour": 11, "minute": 3}
